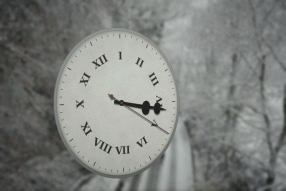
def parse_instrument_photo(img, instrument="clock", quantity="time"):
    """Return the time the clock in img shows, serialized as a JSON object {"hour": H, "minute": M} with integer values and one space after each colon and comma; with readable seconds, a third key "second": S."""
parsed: {"hour": 4, "minute": 21, "second": 25}
